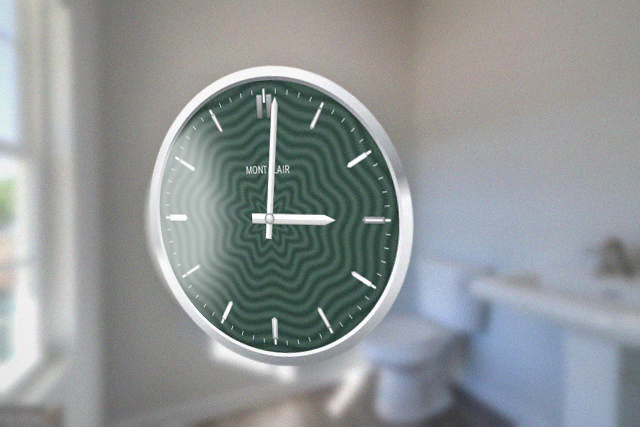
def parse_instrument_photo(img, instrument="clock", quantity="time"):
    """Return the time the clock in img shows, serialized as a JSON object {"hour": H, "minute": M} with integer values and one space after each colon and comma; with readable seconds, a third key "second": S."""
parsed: {"hour": 3, "minute": 1}
